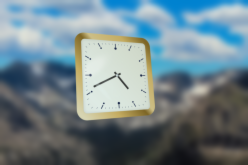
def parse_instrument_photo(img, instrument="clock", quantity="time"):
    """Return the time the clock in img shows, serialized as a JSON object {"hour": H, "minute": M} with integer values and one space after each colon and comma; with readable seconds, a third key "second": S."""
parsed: {"hour": 4, "minute": 41}
